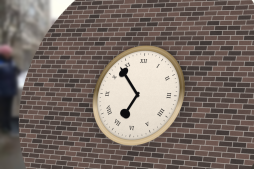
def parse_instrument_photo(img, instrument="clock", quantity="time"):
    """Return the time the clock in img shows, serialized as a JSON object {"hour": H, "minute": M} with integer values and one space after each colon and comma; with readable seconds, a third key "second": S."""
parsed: {"hour": 6, "minute": 53}
